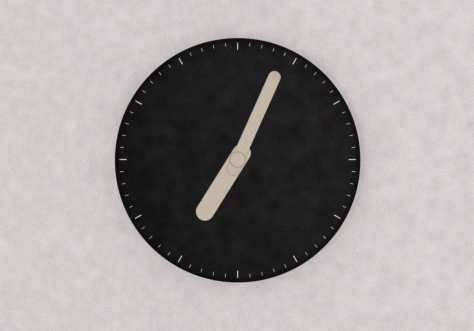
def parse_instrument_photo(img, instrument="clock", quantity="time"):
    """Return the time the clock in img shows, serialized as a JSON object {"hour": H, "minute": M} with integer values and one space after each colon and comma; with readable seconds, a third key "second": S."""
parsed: {"hour": 7, "minute": 4}
